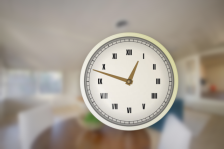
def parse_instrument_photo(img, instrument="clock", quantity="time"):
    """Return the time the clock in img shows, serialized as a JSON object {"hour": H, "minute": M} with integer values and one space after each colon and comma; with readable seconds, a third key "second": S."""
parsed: {"hour": 12, "minute": 48}
